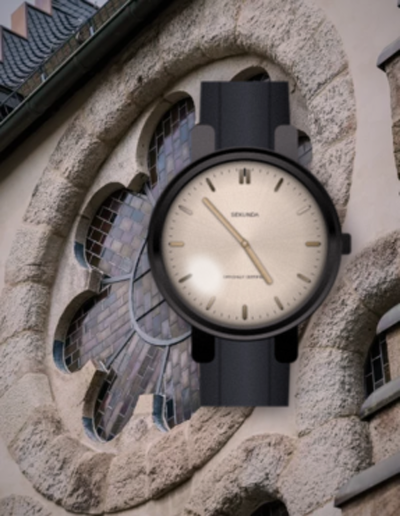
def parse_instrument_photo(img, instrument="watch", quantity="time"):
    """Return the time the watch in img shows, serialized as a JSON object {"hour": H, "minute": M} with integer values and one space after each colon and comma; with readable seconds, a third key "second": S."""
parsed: {"hour": 4, "minute": 53}
